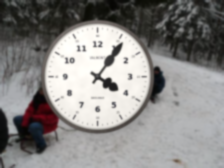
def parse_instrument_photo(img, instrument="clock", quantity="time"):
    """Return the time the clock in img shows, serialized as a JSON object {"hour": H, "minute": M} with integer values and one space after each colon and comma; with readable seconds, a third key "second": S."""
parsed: {"hour": 4, "minute": 6}
